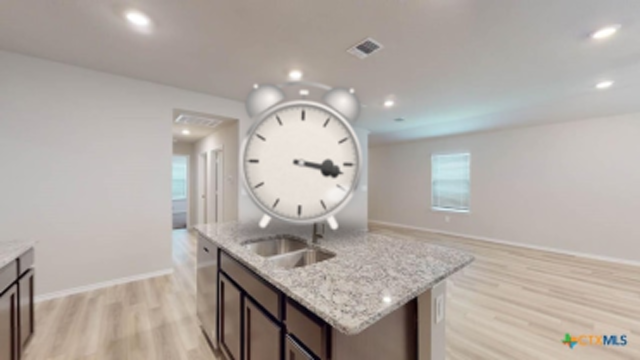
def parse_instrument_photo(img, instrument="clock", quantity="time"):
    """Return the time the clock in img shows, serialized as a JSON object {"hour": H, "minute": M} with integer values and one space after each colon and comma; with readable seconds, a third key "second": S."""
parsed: {"hour": 3, "minute": 17}
